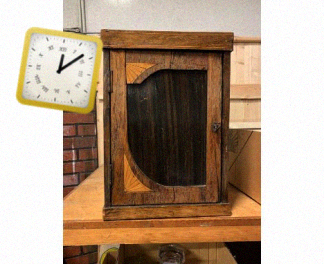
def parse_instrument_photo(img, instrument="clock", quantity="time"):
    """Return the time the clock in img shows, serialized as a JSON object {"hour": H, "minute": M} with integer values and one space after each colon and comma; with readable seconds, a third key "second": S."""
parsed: {"hour": 12, "minute": 8}
